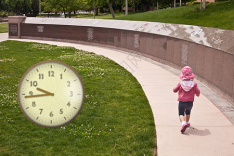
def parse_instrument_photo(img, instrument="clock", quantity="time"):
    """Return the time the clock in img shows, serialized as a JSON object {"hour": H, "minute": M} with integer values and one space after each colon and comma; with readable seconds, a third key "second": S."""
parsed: {"hour": 9, "minute": 44}
